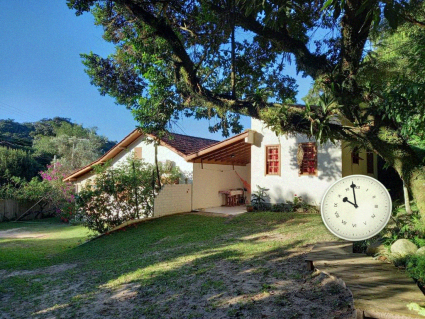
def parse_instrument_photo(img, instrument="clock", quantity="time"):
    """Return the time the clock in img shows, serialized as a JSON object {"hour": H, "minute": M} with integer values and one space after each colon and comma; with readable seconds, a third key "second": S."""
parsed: {"hour": 9, "minute": 58}
